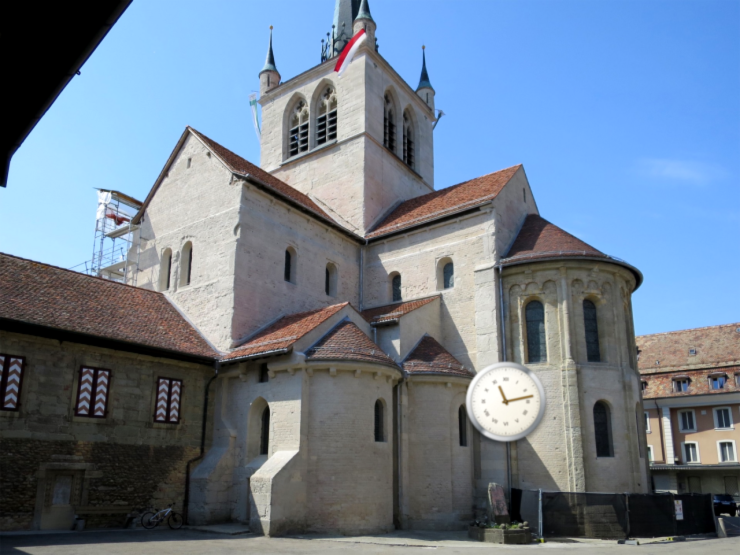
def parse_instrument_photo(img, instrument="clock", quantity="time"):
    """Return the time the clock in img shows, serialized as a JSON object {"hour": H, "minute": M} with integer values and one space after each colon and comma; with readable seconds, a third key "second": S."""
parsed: {"hour": 11, "minute": 13}
